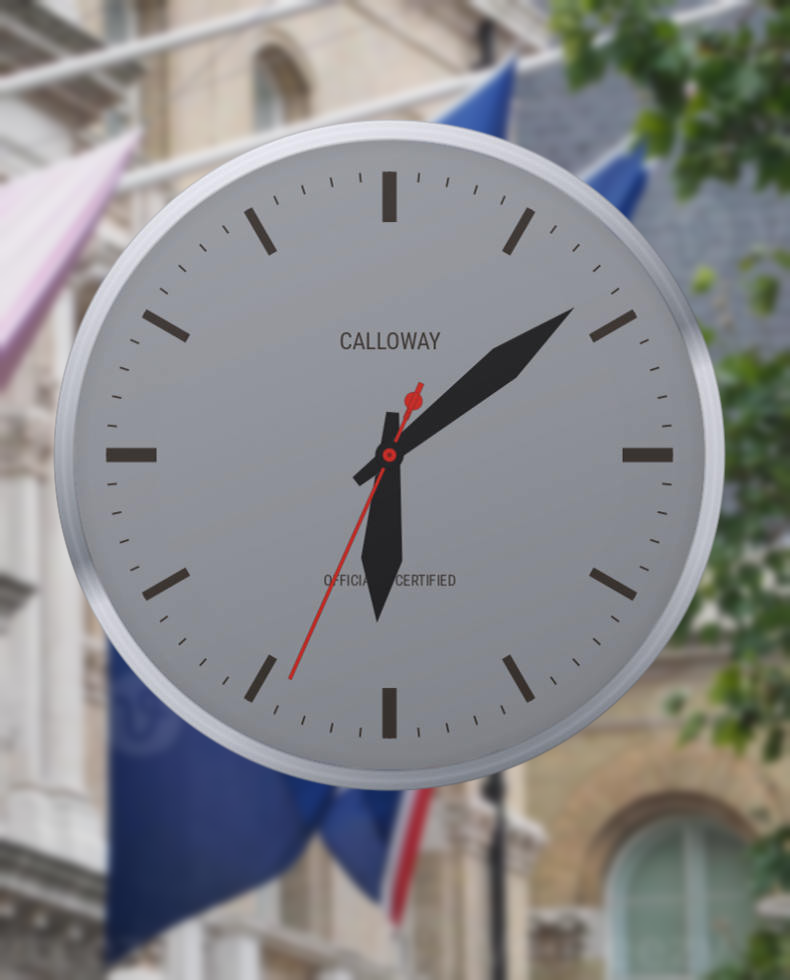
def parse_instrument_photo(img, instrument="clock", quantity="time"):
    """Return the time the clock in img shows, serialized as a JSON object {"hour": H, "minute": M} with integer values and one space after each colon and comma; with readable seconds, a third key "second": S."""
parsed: {"hour": 6, "minute": 8, "second": 34}
